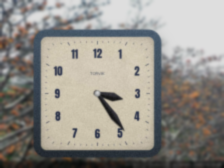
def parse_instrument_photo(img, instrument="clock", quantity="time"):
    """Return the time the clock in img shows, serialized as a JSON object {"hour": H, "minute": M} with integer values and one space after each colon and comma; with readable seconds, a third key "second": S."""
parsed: {"hour": 3, "minute": 24}
